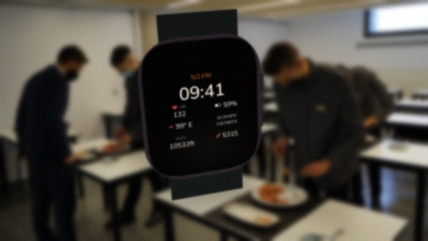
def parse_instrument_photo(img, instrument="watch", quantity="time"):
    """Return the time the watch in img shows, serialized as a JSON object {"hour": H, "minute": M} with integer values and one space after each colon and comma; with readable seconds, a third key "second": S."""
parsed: {"hour": 9, "minute": 41}
